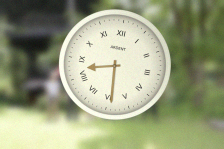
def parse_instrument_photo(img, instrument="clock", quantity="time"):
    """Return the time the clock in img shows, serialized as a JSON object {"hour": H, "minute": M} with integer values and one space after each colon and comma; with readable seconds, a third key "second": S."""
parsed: {"hour": 8, "minute": 29}
